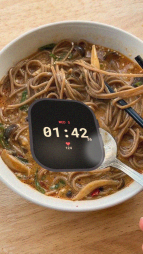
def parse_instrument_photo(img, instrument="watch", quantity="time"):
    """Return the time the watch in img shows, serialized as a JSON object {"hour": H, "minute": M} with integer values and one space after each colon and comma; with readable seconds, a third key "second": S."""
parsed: {"hour": 1, "minute": 42}
